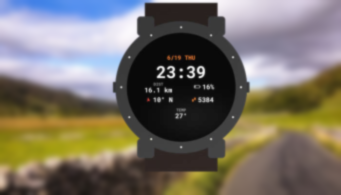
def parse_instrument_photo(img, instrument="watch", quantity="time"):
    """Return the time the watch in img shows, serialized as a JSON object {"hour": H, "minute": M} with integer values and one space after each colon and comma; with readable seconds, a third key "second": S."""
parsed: {"hour": 23, "minute": 39}
